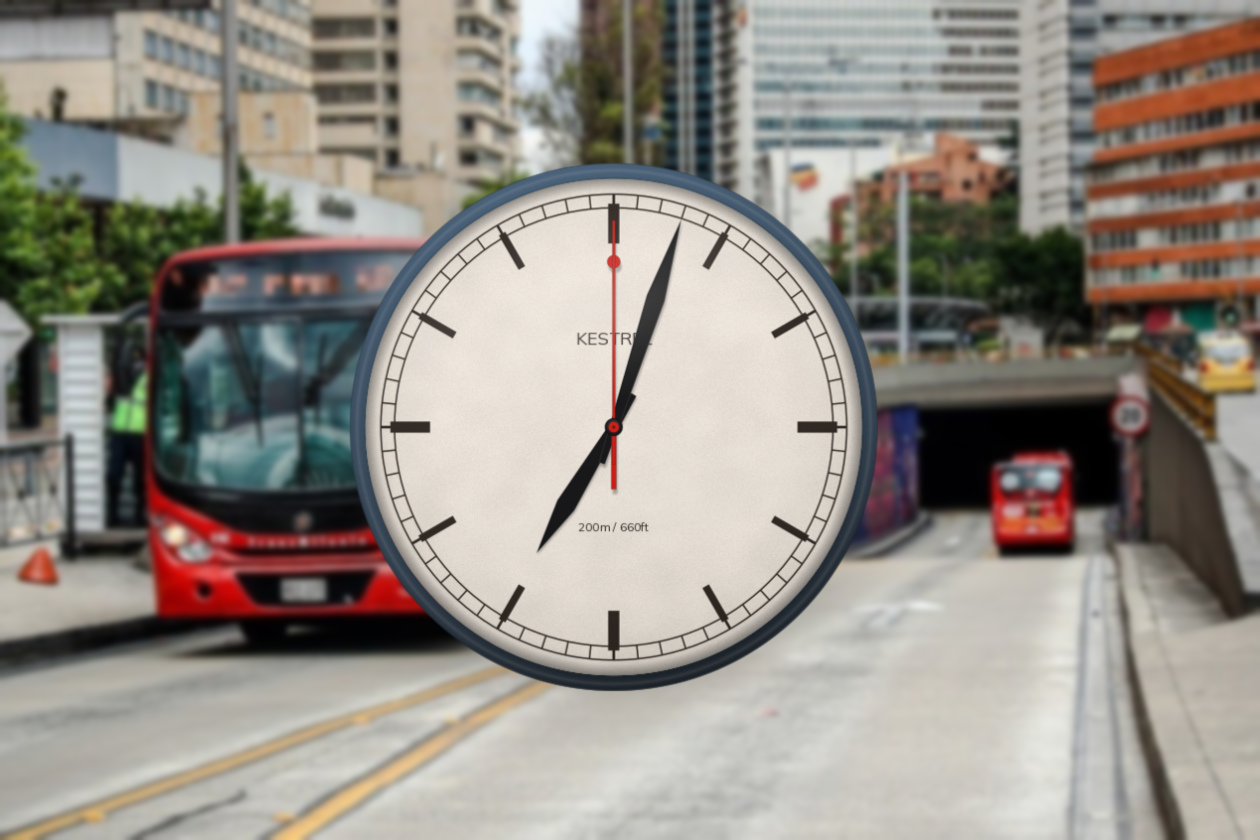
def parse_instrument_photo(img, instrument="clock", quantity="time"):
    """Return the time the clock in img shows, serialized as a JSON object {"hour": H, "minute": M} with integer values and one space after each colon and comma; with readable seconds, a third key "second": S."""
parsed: {"hour": 7, "minute": 3, "second": 0}
